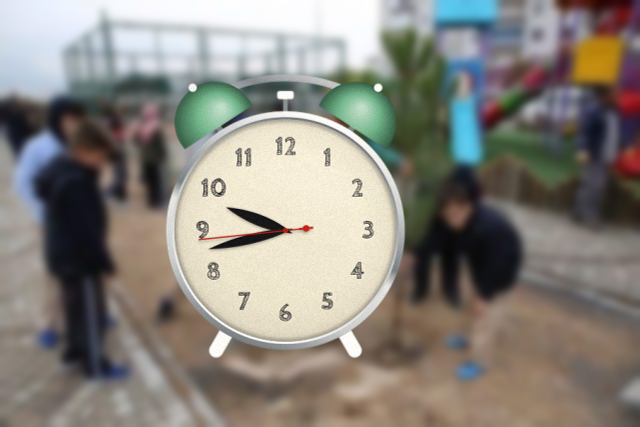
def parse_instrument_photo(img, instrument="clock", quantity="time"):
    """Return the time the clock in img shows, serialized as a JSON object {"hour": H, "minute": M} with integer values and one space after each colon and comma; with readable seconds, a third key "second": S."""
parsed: {"hour": 9, "minute": 42, "second": 44}
